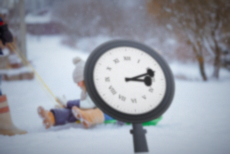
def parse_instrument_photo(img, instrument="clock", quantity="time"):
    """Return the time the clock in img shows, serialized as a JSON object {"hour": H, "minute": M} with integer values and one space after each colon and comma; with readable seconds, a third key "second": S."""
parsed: {"hour": 3, "minute": 12}
